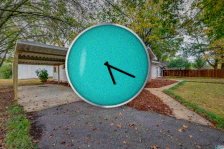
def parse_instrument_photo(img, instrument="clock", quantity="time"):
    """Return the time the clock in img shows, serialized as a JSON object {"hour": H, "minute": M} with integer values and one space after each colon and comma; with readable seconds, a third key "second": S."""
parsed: {"hour": 5, "minute": 19}
